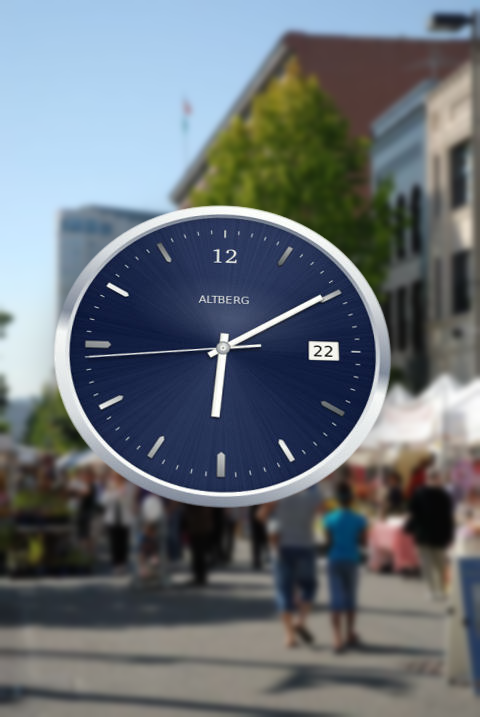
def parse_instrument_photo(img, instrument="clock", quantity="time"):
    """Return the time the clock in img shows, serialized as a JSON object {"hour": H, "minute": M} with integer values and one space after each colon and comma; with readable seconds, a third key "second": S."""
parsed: {"hour": 6, "minute": 9, "second": 44}
